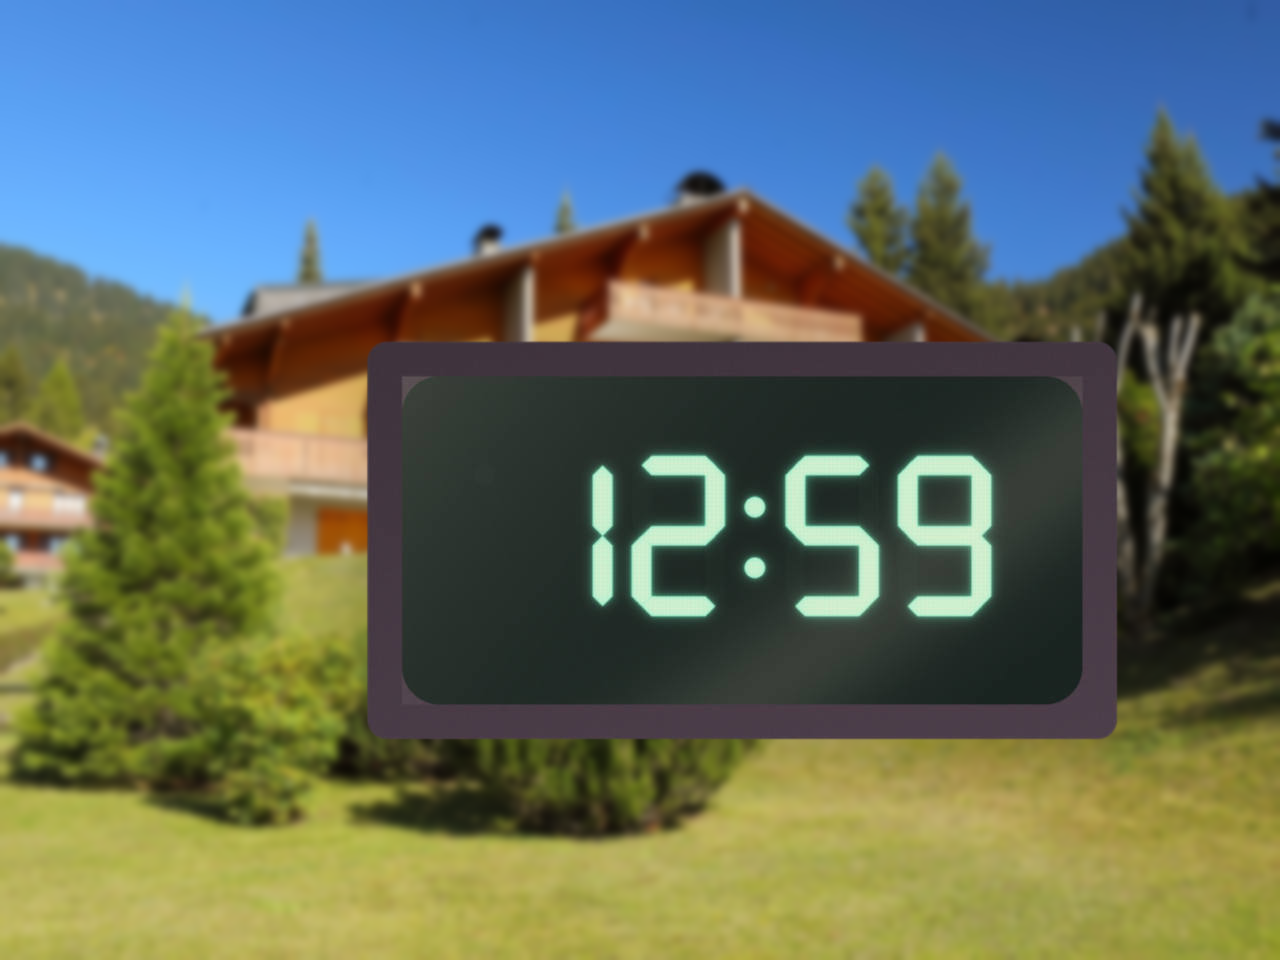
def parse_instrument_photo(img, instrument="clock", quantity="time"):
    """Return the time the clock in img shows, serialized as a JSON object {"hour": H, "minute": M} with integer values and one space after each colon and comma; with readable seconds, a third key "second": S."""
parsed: {"hour": 12, "minute": 59}
